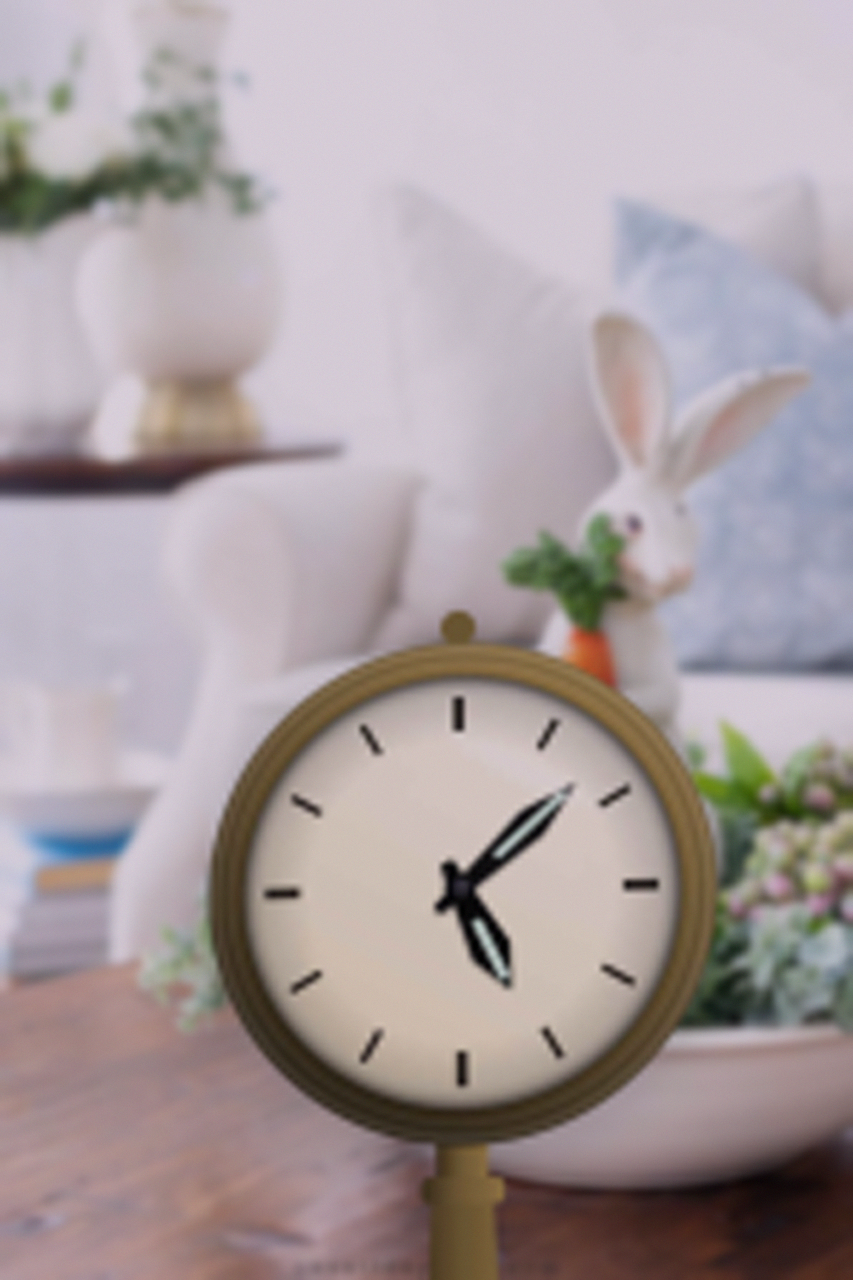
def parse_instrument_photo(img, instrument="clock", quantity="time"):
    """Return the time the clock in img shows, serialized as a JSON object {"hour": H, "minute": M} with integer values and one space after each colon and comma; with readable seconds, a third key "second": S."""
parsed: {"hour": 5, "minute": 8}
